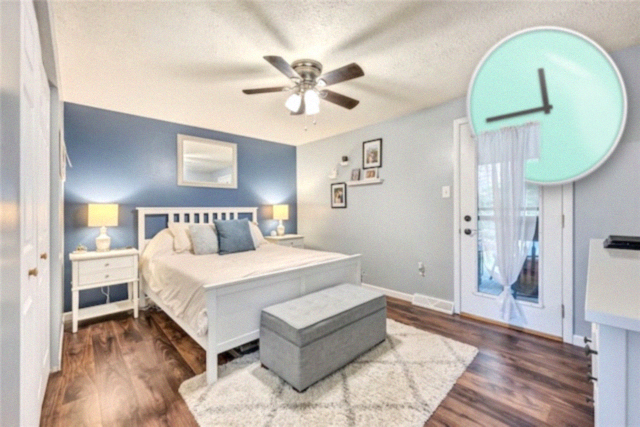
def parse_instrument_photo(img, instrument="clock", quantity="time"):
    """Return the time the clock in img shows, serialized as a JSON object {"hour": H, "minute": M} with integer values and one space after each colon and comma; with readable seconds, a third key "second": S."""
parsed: {"hour": 11, "minute": 43}
